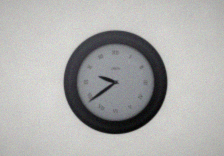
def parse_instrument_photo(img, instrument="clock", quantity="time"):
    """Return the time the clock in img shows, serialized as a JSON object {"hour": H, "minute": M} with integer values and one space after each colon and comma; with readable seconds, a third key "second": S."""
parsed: {"hour": 9, "minute": 39}
